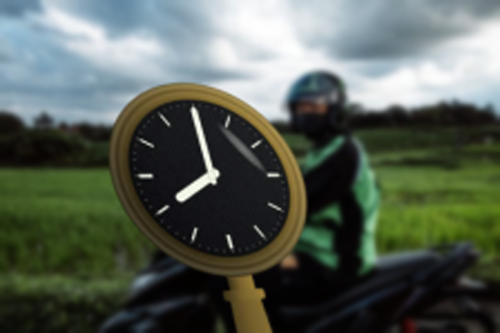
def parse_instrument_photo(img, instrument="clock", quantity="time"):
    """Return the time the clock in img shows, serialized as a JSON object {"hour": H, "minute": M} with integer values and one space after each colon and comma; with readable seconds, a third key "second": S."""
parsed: {"hour": 8, "minute": 0}
